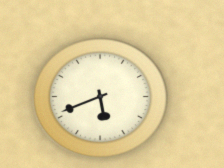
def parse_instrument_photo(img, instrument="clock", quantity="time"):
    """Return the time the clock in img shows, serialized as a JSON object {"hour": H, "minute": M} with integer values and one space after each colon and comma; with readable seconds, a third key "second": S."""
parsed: {"hour": 5, "minute": 41}
